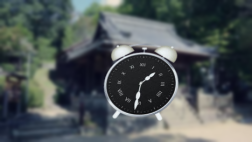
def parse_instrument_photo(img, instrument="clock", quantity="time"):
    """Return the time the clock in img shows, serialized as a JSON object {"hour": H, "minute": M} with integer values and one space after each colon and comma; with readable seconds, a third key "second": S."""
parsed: {"hour": 1, "minute": 31}
